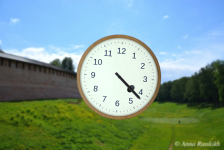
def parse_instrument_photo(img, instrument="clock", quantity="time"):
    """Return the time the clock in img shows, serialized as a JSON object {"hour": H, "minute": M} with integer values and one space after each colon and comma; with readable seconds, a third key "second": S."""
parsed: {"hour": 4, "minute": 22}
